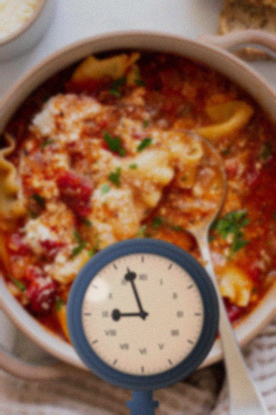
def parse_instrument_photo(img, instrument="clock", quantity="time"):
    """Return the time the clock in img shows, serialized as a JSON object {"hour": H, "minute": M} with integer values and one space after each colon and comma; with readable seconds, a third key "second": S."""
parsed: {"hour": 8, "minute": 57}
